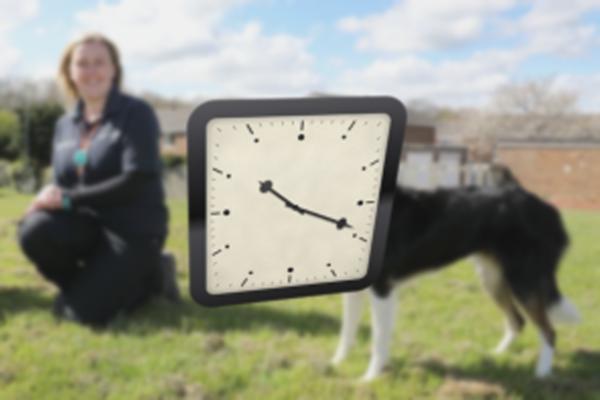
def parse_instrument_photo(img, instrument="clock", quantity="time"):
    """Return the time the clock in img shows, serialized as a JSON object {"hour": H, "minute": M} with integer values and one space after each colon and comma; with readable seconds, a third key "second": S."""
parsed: {"hour": 10, "minute": 19}
